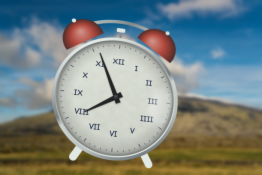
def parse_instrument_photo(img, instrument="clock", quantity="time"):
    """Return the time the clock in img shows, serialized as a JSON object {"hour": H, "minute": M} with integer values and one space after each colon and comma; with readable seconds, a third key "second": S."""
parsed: {"hour": 7, "minute": 56}
